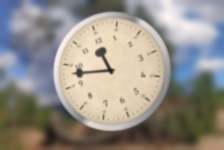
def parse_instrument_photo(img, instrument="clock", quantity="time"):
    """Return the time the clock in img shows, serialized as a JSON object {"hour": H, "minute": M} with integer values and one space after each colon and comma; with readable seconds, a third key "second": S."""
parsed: {"hour": 11, "minute": 48}
